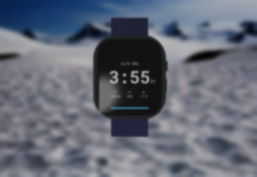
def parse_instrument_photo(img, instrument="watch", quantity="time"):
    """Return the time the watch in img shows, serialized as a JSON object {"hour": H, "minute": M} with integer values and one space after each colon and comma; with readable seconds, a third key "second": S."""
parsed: {"hour": 3, "minute": 55}
